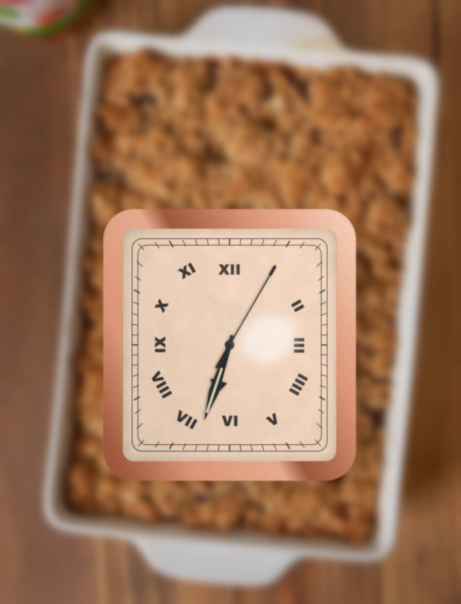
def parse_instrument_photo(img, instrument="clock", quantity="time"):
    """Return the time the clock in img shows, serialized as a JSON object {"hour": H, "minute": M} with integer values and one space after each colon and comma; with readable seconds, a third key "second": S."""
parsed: {"hour": 6, "minute": 33, "second": 5}
